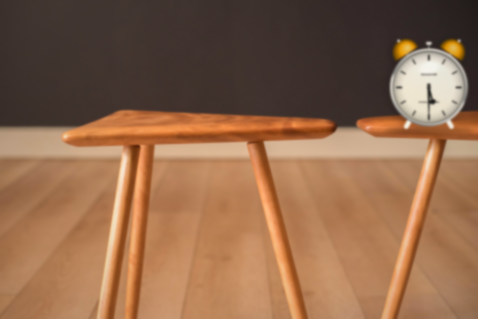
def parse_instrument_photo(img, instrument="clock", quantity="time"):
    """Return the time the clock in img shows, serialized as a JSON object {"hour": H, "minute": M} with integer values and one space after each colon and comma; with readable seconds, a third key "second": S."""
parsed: {"hour": 5, "minute": 30}
